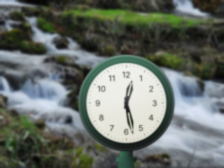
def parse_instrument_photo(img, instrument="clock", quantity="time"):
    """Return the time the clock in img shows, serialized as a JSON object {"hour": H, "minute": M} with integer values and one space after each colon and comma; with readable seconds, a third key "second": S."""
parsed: {"hour": 12, "minute": 28}
